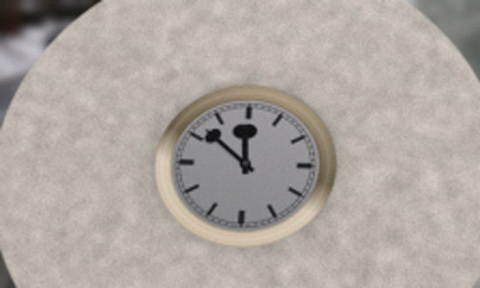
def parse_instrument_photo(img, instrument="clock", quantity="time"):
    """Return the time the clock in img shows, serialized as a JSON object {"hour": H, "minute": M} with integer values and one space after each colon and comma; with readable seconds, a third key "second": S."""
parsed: {"hour": 11, "minute": 52}
